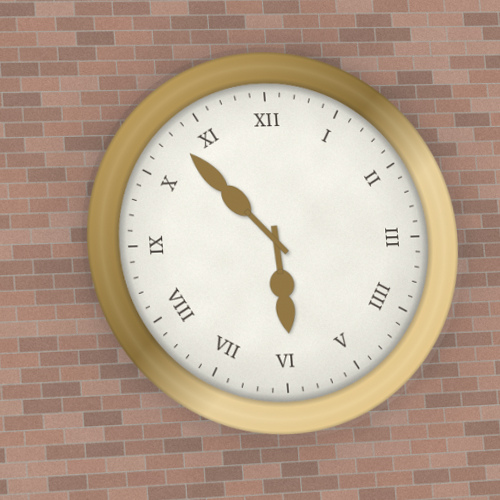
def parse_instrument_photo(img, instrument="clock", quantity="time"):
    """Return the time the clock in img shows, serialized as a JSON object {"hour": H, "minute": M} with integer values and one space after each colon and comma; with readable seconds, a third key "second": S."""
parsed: {"hour": 5, "minute": 53}
